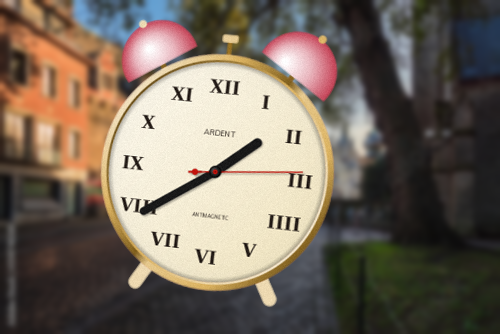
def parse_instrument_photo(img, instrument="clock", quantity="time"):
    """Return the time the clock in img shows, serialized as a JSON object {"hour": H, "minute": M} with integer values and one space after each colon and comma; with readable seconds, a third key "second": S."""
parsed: {"hour": 1, "minute": 39, "second": 14}
